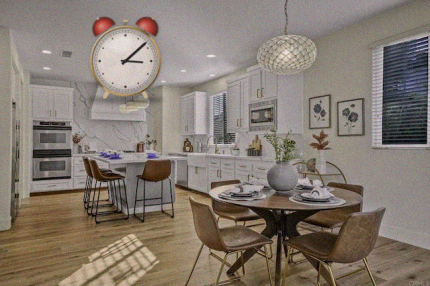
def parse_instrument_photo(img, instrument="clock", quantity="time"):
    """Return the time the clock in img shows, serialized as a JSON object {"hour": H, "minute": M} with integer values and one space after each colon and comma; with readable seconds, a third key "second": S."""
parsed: {"hour": 3, "minute": 8}
